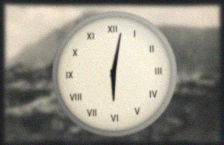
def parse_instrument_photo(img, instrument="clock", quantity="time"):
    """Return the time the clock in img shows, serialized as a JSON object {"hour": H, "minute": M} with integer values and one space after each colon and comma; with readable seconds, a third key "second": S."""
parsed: {"hour": 6, "minute": 2}
